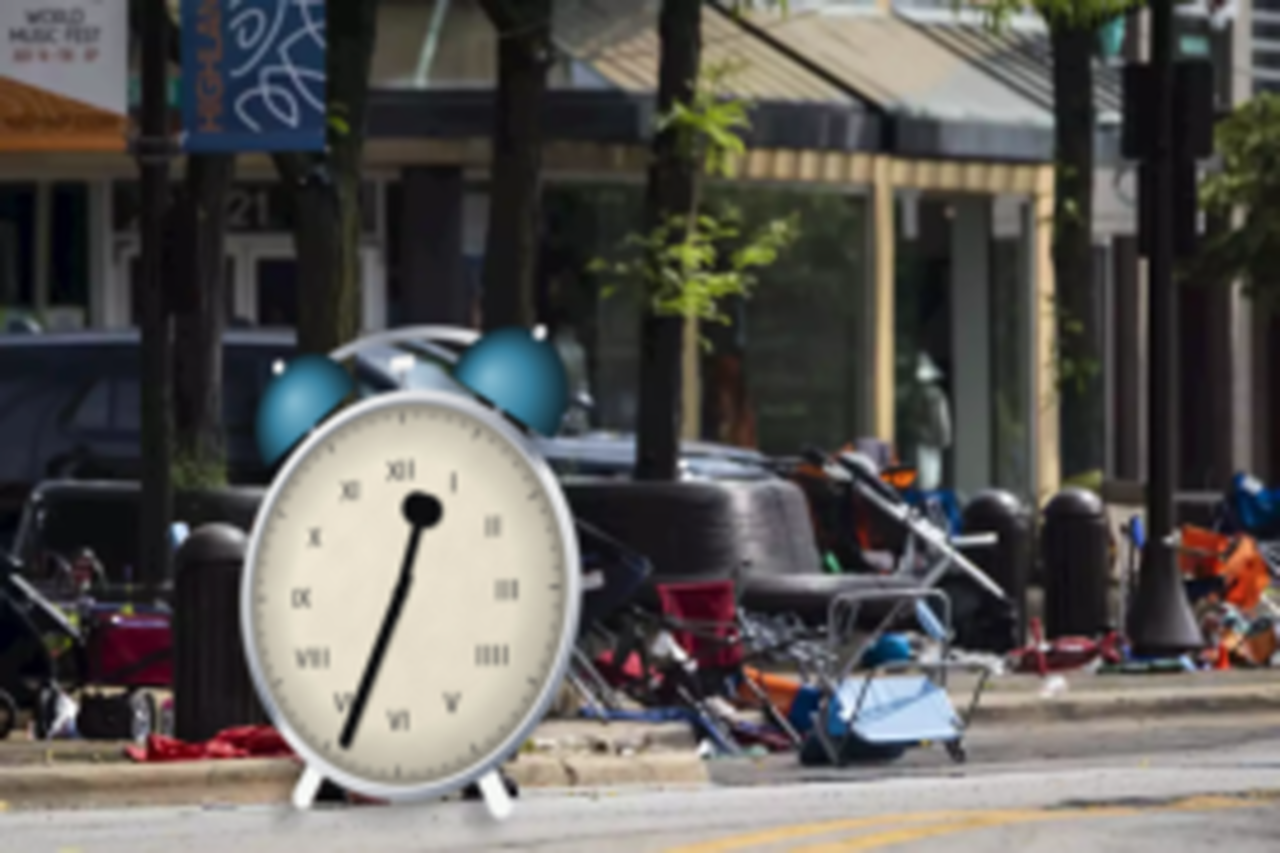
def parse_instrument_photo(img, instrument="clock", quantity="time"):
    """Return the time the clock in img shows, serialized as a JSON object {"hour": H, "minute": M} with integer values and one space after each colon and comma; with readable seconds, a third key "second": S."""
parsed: {"hour": 12, "minute": 34}
